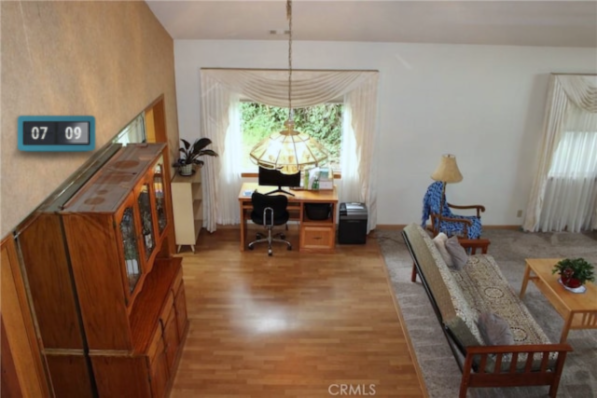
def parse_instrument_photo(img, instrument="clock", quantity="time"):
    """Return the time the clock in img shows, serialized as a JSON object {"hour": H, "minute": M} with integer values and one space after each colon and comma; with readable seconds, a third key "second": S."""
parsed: {"hour": 7, "minute": 9}
